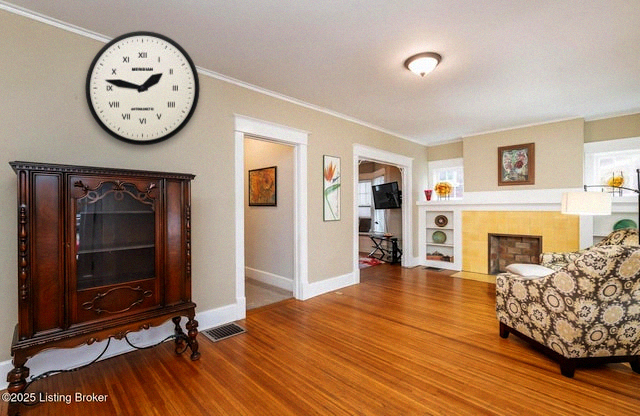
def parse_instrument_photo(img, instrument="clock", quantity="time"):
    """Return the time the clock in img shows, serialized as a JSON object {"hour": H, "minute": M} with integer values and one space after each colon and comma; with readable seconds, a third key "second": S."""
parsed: {"hour": 1, "minute": 47}
